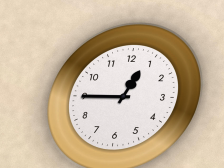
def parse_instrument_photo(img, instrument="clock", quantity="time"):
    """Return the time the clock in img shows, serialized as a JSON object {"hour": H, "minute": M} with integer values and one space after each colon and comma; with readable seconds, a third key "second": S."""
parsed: {"hour": 12, "minute": 45}
